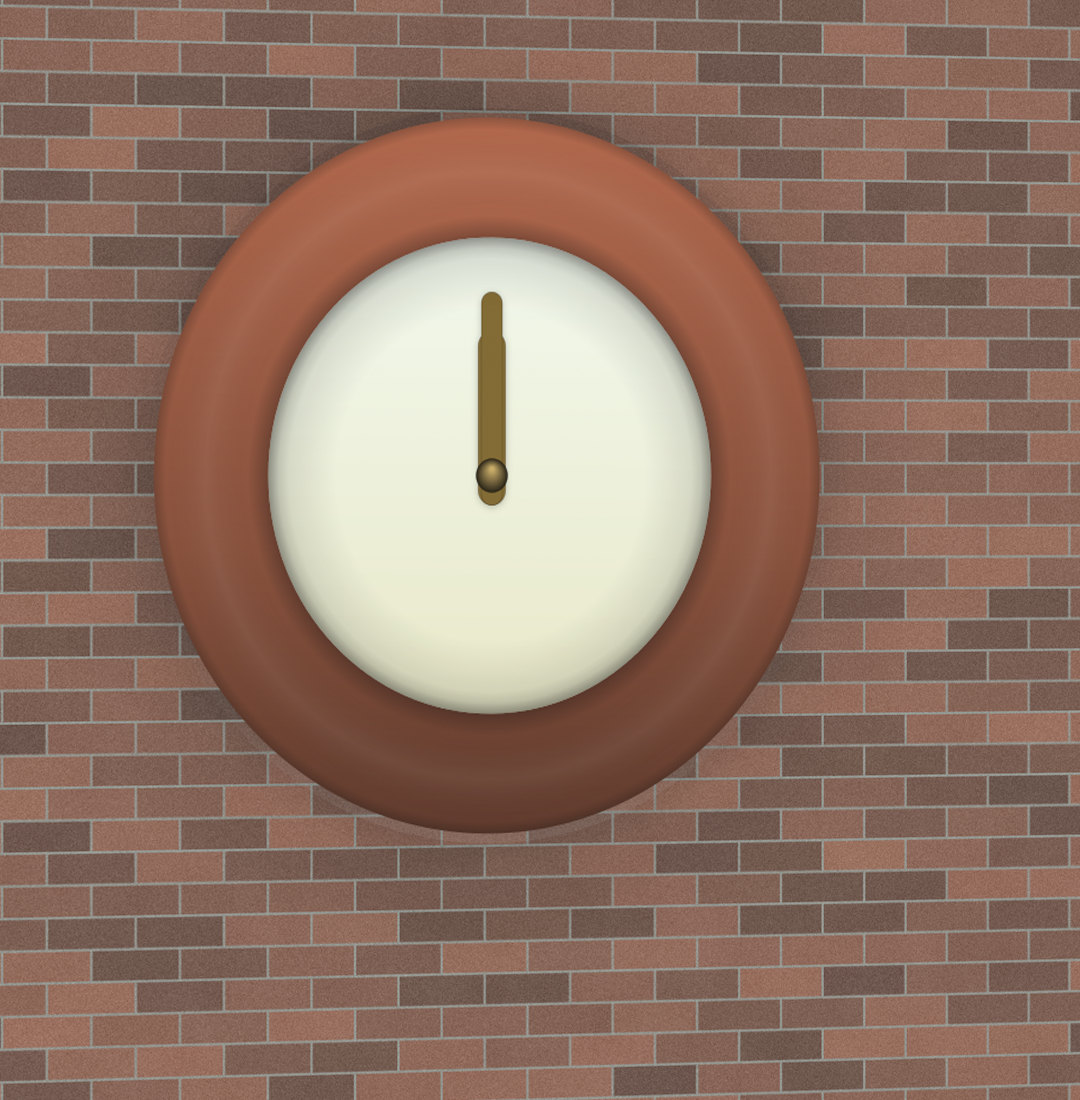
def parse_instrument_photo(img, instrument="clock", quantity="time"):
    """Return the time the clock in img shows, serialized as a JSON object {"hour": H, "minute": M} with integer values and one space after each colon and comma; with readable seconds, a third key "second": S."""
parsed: {"hour": 12, "minute": 0}
